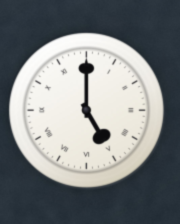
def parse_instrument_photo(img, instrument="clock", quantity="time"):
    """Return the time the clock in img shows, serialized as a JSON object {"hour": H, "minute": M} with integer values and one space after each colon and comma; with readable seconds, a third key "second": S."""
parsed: {"hour": 5, "minute": 0}
